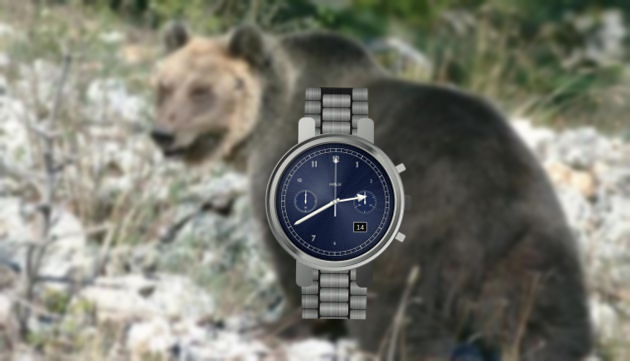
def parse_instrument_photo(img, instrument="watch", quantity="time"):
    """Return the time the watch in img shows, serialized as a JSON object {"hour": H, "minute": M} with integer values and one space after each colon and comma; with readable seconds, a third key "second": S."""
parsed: {"hour": 2, "minute": 40}
